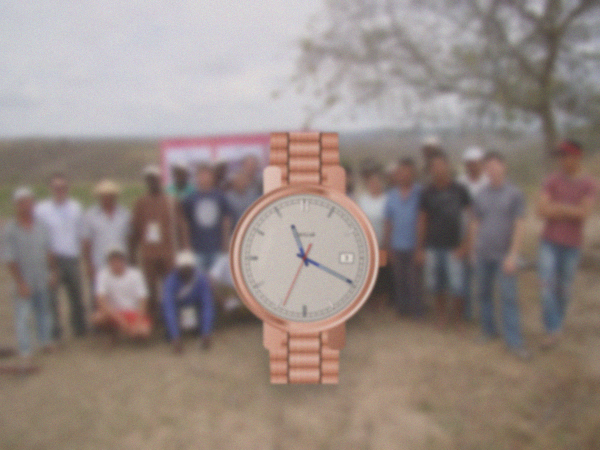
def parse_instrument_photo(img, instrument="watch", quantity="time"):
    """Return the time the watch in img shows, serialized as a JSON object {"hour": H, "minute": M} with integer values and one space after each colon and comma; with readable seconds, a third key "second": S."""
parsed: {"hour": 11, "minute": 19, "second": 34}
